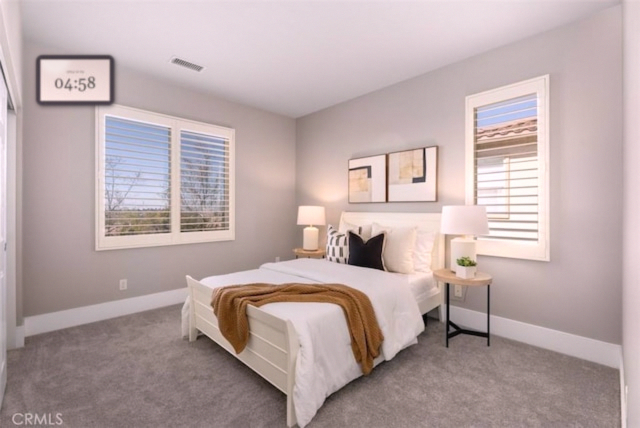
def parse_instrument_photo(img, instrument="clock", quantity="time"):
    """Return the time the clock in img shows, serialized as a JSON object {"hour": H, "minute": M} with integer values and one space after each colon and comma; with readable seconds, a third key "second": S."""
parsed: {"hour": 4, "minute": 58}
